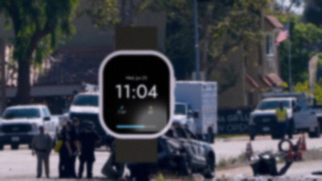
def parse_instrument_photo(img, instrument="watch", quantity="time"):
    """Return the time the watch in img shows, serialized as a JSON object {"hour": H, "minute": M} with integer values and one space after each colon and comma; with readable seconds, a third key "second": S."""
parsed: {"hour": 11, "minute": 4}
